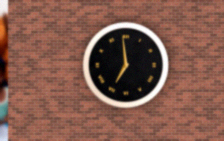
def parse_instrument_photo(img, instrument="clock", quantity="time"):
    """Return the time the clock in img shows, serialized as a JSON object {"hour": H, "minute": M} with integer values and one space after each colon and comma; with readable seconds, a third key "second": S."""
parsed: {"hour": 6, "minute": 59}
